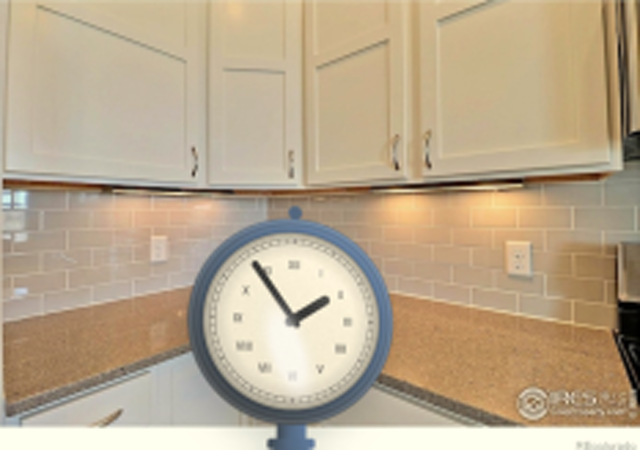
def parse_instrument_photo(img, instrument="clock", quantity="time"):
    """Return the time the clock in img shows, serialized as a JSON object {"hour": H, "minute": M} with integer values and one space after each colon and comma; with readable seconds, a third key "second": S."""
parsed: {"hour": 1, "minute": 54}
